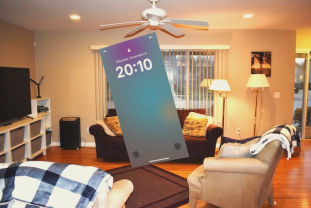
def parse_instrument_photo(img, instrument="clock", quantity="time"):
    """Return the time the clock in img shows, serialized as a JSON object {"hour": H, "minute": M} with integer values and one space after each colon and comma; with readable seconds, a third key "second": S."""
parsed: {"hour": 20, "minute": 10}
